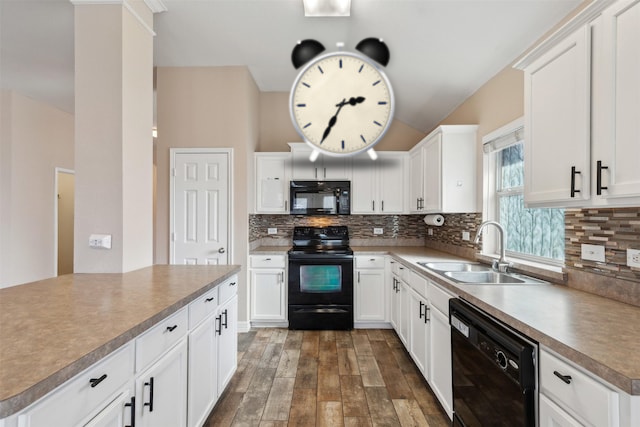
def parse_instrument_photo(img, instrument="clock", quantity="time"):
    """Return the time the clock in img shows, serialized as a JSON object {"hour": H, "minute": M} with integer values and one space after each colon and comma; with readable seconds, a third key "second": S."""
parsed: {"hour": 2, "minute": 35}
